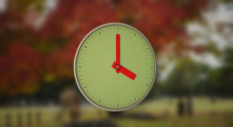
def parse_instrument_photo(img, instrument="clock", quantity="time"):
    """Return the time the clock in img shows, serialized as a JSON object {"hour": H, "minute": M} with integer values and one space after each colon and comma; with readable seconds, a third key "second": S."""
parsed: {"hour": 4, "minute": 0}
